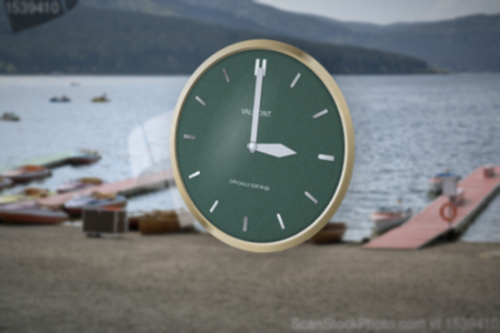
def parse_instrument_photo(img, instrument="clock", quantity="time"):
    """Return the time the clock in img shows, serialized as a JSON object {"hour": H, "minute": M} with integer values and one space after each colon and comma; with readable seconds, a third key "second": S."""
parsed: {"hour": 3, "minute": 0}
